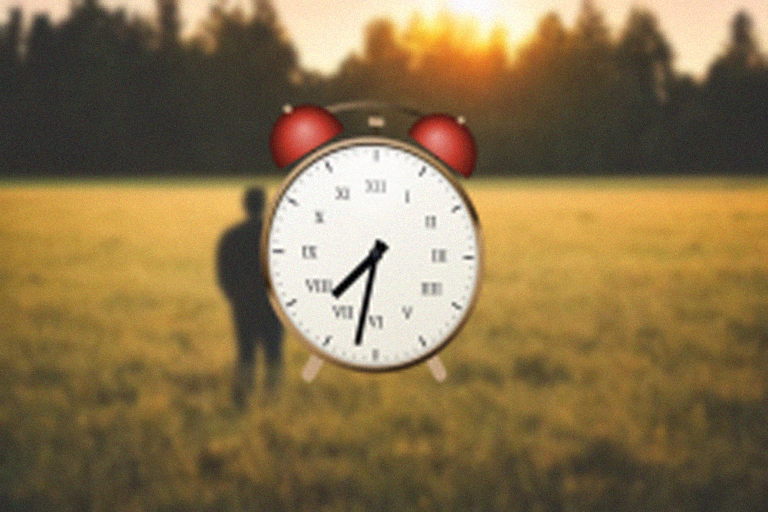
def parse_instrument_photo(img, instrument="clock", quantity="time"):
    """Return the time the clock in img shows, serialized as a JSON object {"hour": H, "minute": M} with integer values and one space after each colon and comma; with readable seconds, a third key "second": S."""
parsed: {"hour": 7, "minute": 32}
